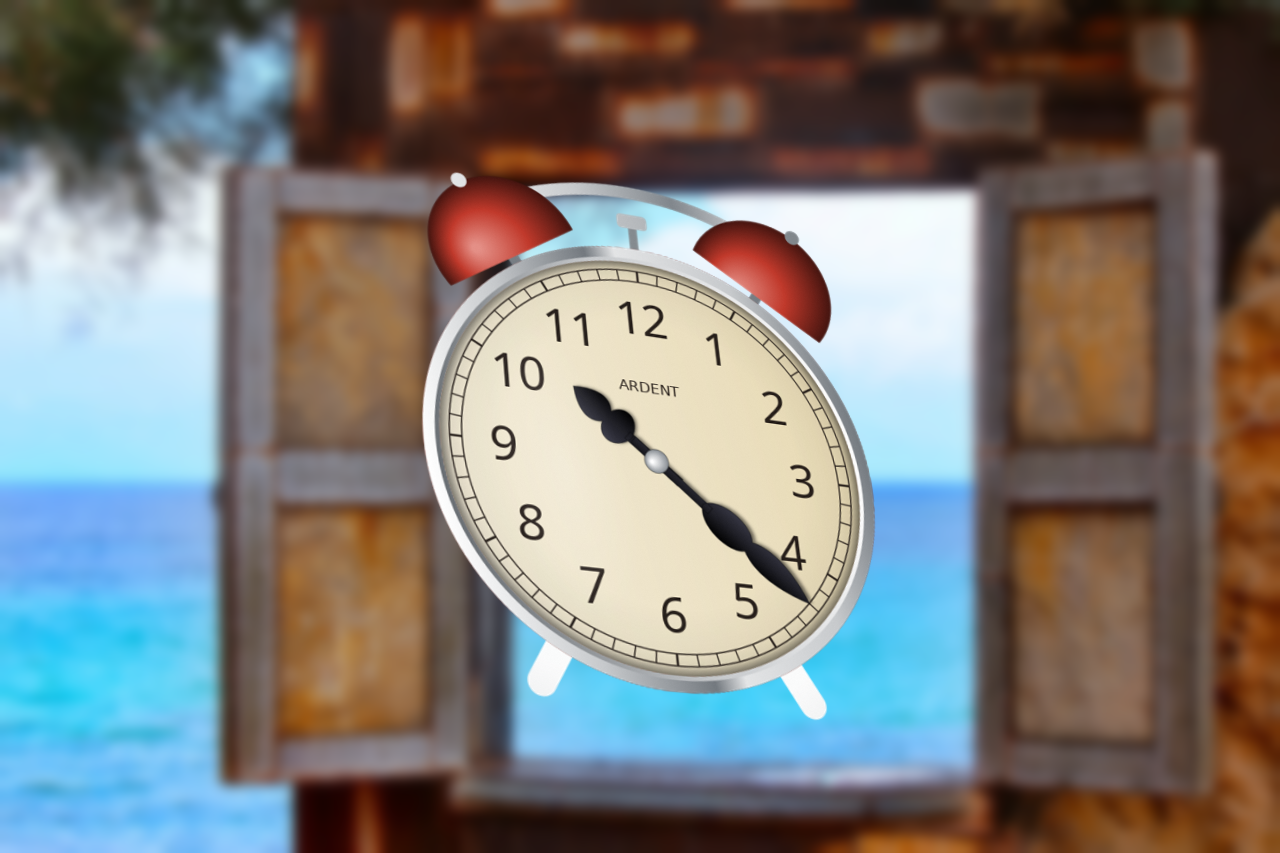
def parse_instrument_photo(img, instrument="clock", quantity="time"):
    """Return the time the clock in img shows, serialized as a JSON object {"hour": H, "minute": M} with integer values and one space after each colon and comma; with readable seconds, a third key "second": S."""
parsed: {"hour": 10, "minute": 22}
